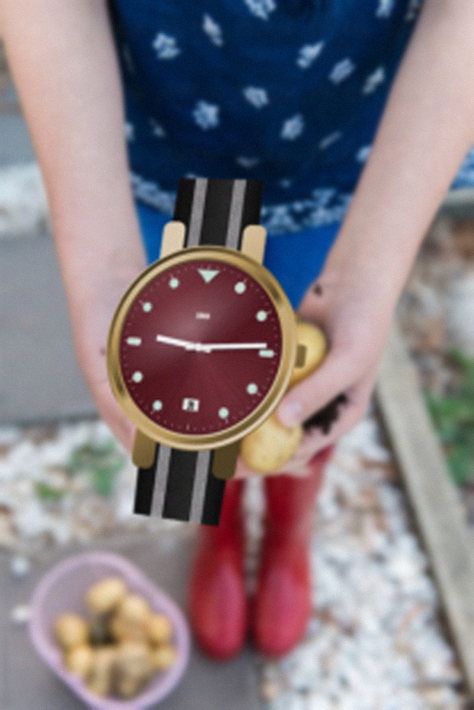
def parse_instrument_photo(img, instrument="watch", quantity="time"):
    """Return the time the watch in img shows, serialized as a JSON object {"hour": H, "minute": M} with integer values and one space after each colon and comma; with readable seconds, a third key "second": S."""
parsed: {"hour": 9, "minute": 14}
